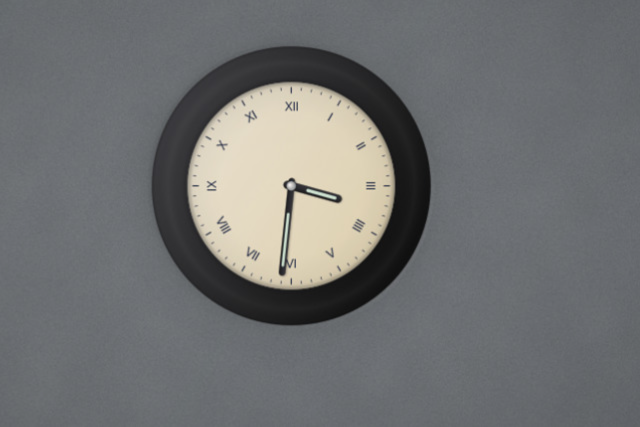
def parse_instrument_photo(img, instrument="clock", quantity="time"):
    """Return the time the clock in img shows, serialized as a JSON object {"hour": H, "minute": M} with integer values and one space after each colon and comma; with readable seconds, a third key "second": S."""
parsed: {"hour": 3, "minute": 31}
